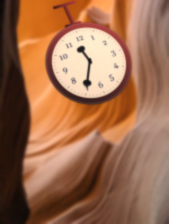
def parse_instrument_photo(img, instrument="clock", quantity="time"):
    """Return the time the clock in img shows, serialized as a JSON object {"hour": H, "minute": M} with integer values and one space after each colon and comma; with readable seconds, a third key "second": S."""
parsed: {"hour": 11, "minute": 35}
